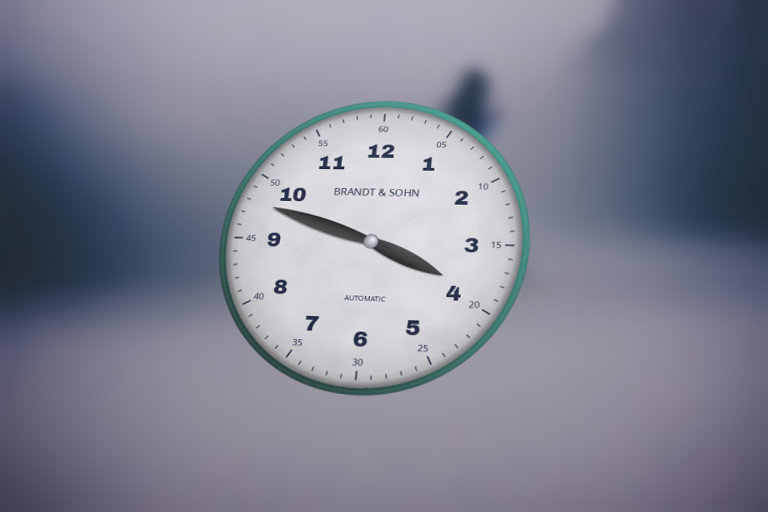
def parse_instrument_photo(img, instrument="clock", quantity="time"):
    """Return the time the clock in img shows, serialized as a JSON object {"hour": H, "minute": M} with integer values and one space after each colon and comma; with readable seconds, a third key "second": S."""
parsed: {"hour": 3, "minute": 48}
